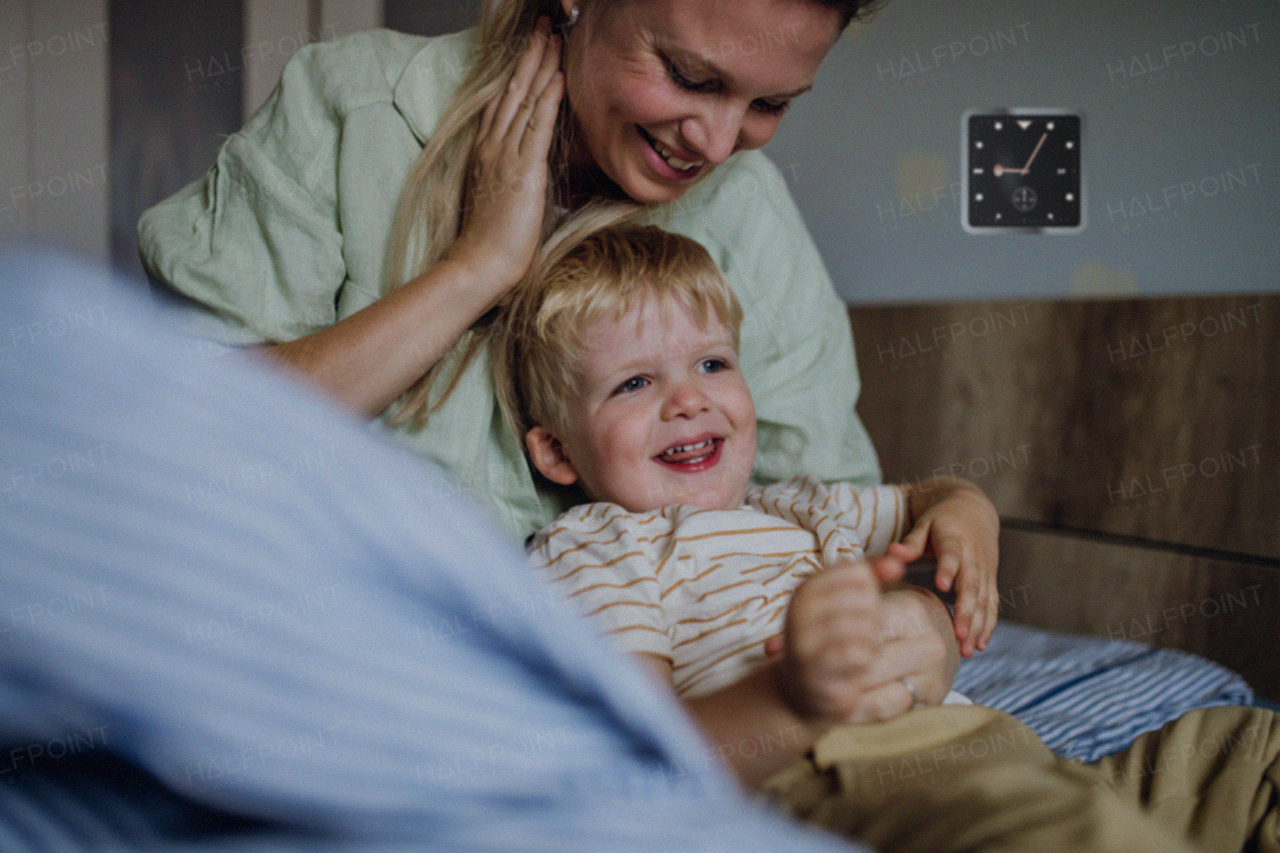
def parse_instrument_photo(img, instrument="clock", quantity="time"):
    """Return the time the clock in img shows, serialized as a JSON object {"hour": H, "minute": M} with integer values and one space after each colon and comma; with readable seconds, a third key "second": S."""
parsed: {"hour": 9, "minute": 5}
